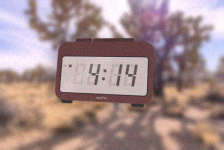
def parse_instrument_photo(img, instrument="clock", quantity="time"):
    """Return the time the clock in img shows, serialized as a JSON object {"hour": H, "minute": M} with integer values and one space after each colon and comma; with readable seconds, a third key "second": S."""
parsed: {"hour": 4, "minute": 14}
